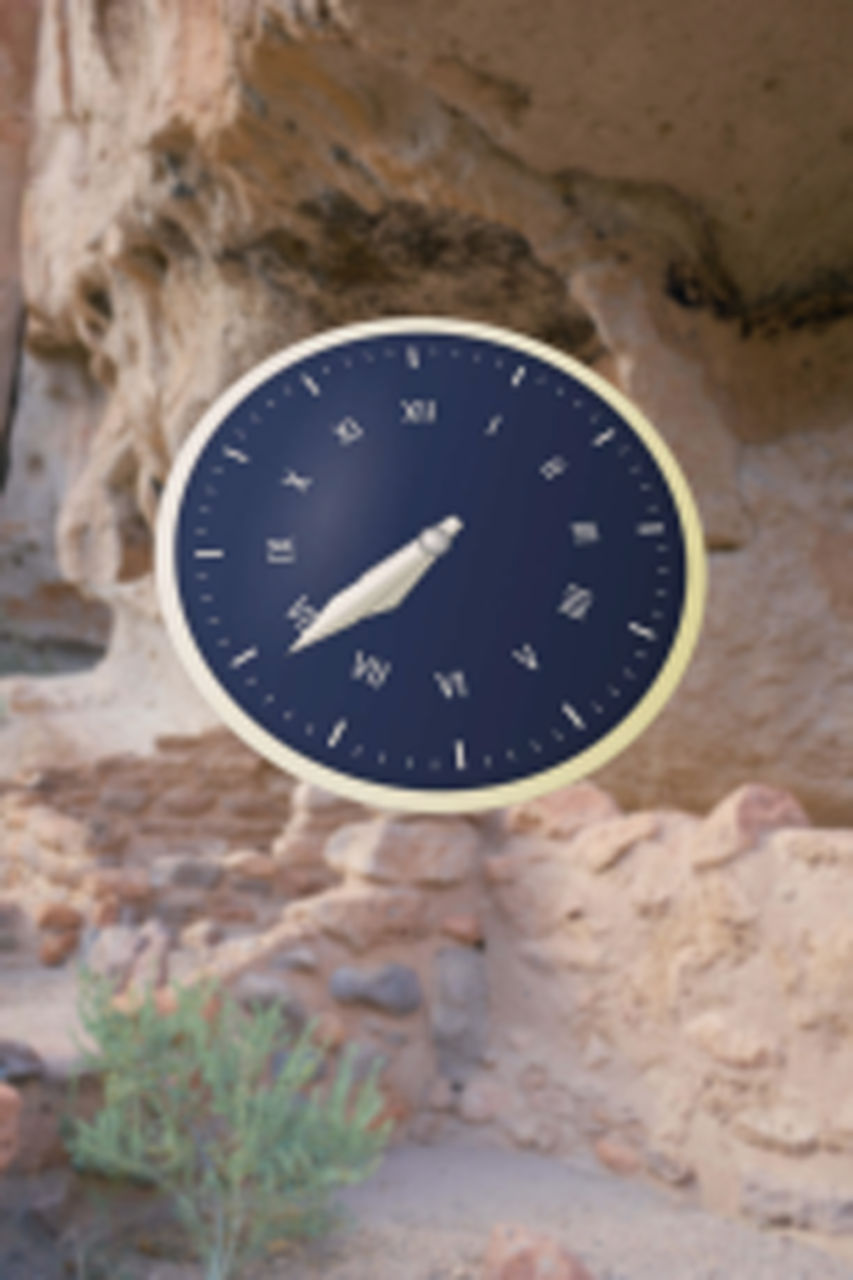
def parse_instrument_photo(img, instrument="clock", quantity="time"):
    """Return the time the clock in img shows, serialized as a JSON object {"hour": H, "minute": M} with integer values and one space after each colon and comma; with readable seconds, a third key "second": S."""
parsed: {"hour": 7, "minute": 39}
